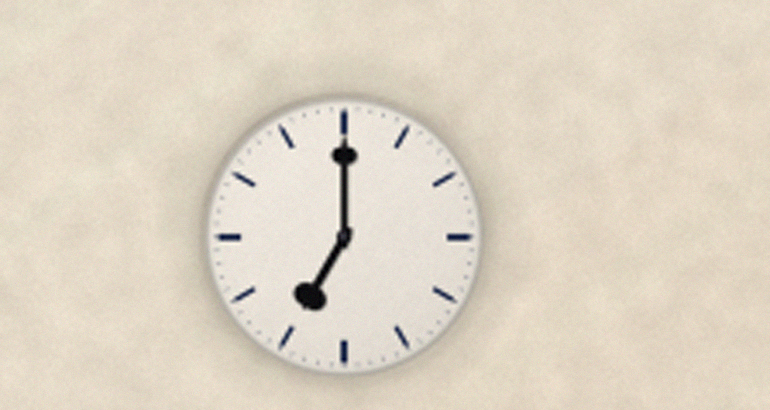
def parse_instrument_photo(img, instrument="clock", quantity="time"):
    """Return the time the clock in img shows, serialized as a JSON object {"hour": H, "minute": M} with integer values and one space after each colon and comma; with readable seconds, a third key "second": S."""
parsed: {"hour": 7, "minute": 0}
